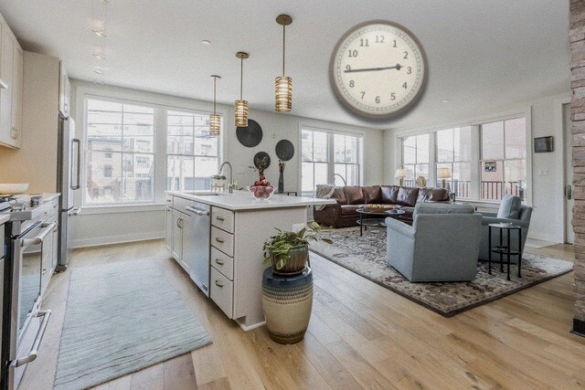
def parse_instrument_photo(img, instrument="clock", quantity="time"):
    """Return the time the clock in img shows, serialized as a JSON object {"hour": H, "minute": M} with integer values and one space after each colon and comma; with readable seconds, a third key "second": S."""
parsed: {"hour": 2, "minute": 44}
